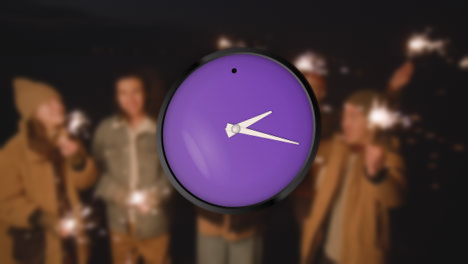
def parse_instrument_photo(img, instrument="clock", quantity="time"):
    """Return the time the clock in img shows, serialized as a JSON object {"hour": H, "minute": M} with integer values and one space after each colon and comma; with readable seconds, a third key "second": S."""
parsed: {"hour": 2, "minute": 18}
